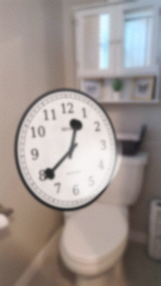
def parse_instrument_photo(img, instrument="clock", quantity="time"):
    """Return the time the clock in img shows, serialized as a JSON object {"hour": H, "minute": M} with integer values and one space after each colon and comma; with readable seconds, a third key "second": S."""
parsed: {"hour": 12, "minute": 39}
